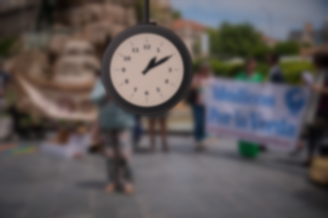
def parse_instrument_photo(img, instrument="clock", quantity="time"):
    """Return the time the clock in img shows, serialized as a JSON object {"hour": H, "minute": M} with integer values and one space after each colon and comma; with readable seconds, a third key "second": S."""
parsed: {"hour": 1, "minute": 10}
